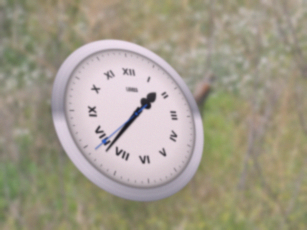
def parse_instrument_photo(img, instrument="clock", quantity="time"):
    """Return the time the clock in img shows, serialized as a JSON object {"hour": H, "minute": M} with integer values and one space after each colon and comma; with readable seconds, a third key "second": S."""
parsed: {"hour": 1, "minute": 37, "second": 39}
